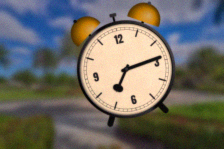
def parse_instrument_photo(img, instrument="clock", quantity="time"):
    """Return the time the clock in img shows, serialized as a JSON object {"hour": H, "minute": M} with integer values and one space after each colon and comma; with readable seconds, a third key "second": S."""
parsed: {"hour": 7, "minute": 14}
